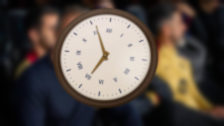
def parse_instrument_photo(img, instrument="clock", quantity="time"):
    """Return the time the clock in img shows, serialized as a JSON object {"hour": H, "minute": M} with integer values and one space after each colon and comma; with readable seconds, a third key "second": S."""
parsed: {"hour": 6, "minute": 56}
